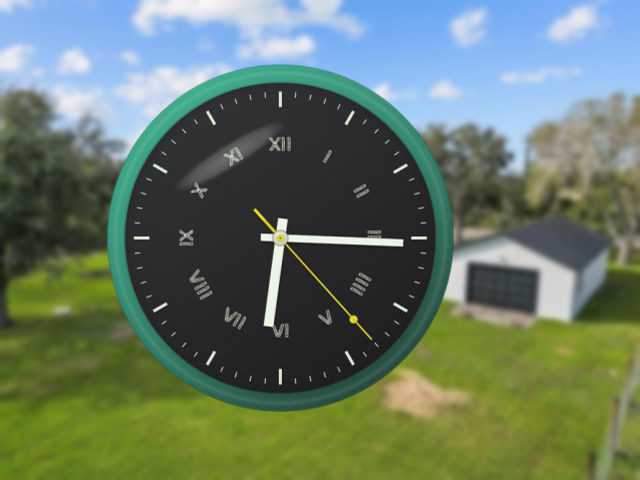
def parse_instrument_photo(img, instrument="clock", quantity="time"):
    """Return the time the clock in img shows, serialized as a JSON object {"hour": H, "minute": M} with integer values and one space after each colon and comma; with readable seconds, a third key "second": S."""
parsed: {"hour": 6, "minute": 15, "second": 23}
